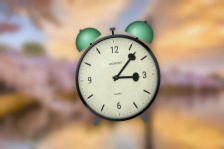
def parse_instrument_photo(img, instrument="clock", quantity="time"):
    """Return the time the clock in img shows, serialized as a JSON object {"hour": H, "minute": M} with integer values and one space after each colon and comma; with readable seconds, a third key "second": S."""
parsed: {"hour": 3, "minute": 7}
